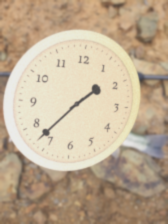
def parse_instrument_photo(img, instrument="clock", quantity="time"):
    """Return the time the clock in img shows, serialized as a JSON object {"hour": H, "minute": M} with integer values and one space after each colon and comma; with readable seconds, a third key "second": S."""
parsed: {"hour": 1, "minute": 37}
